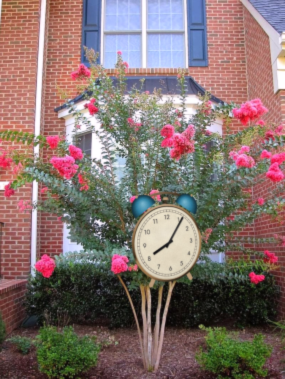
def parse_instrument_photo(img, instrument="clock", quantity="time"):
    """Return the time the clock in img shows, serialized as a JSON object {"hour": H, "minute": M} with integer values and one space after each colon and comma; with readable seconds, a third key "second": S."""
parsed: {"hour": 8, "minute": 6}
